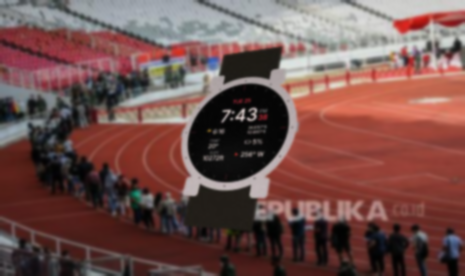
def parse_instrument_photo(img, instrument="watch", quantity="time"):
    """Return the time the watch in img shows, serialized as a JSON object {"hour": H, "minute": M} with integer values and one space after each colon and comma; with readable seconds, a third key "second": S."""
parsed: {"hour": 7, "minute": 43}
